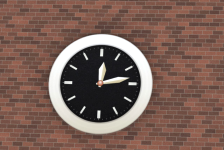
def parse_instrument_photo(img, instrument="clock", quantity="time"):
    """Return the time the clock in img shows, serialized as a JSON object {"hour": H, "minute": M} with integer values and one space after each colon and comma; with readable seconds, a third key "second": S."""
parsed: {"hour": 12, "minute": 13}
